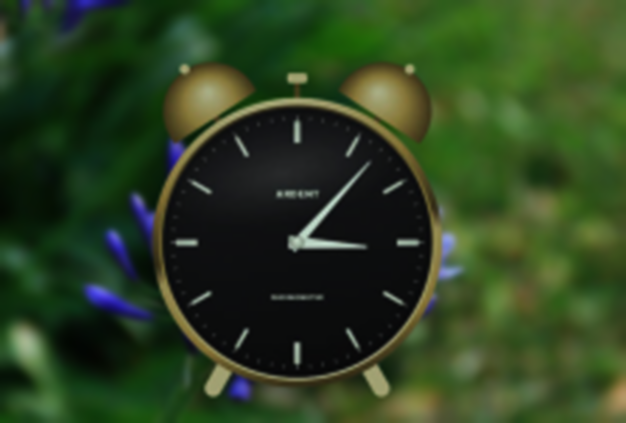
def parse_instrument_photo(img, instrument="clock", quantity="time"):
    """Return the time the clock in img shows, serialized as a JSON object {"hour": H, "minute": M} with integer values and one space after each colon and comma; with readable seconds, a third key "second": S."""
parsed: {"hour": 3, "minute": 7}
